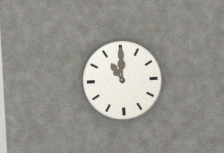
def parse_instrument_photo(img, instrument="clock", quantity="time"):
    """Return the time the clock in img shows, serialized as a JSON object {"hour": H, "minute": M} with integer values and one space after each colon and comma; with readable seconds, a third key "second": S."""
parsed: {"hour": 11, "minute": 0}
